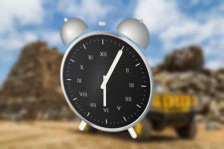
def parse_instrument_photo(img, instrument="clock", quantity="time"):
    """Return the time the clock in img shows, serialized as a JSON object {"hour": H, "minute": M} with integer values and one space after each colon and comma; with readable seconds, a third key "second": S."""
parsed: {"hour": 6, "minute": 5}
